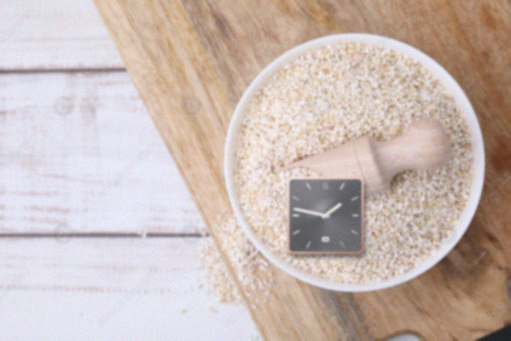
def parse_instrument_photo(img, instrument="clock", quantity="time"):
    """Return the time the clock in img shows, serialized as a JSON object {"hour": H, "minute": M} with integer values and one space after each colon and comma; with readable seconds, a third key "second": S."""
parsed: {"hour": 1, "minute": 47}
